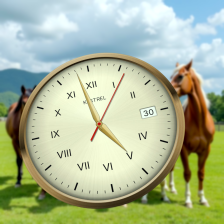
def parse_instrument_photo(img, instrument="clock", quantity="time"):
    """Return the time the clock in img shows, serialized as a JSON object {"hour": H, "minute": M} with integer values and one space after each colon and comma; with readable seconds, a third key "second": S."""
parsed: {"hour": 4, "minute": 58, "second": 6}
